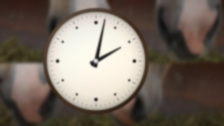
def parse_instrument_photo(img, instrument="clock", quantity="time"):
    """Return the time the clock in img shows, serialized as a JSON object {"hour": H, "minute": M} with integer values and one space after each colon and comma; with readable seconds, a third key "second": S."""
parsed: {"hour": 2, "minute": 2}
